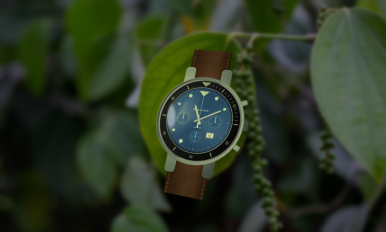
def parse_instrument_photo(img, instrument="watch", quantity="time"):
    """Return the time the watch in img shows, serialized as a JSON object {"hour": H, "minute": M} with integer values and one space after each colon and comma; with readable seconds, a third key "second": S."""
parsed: {"hour": 11, "minute": 10}
